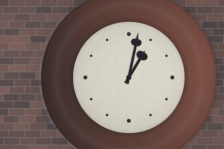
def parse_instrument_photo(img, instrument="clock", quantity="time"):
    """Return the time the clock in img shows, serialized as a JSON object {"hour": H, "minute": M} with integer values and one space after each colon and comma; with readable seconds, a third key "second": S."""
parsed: {"hour": 1, "minute": 2}
